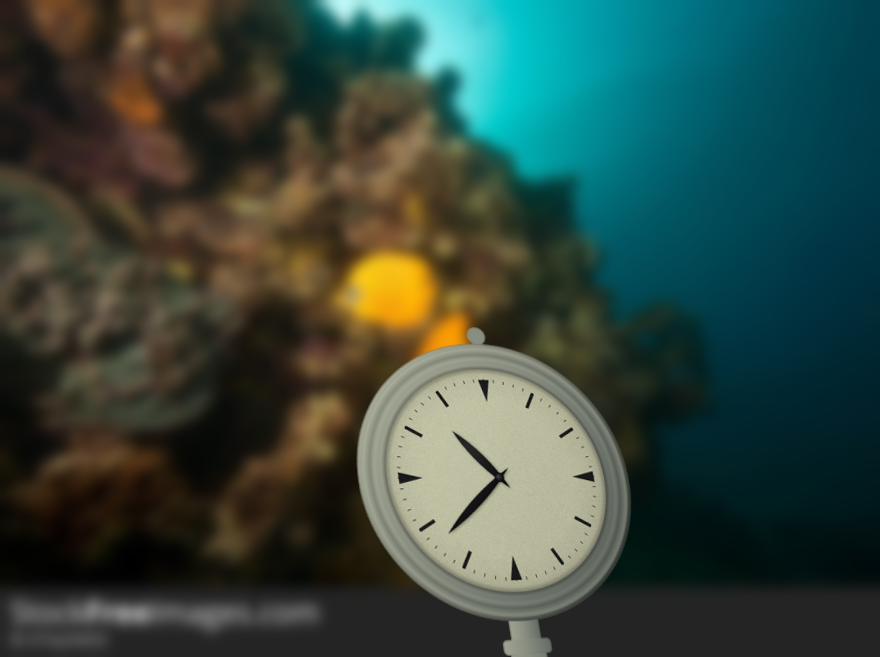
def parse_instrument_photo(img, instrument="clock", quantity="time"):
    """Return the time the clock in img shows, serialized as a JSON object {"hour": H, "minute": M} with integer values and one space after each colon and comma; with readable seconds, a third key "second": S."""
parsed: {"hour": 10, "minute": 38}
